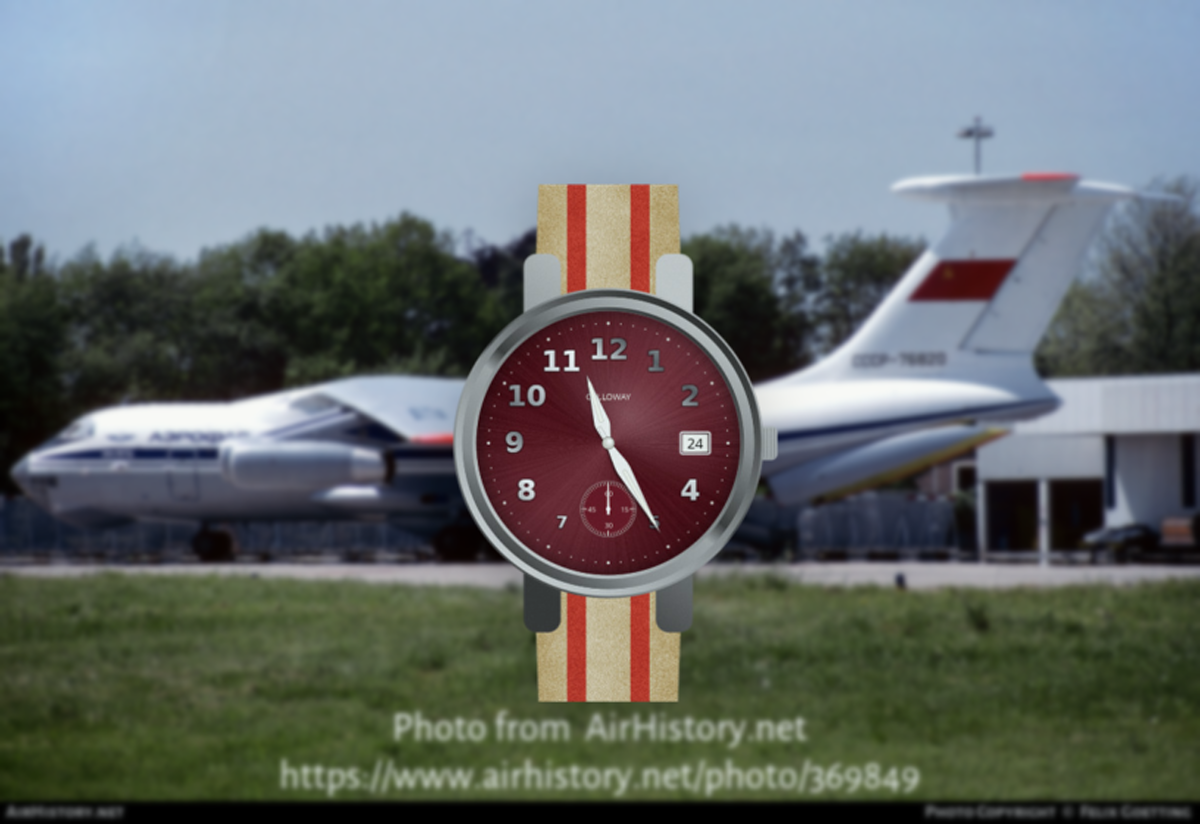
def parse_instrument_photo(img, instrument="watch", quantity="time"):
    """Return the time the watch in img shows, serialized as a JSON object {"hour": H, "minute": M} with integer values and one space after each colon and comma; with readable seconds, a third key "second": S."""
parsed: {"hour": 11, "minute": 25}
